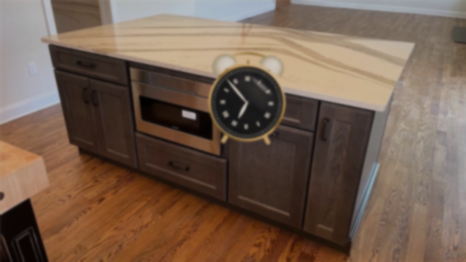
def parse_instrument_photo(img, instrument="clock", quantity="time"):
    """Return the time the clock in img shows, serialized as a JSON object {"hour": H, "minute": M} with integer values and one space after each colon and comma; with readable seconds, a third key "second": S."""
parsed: {"hour": 6, "minute": 53}
